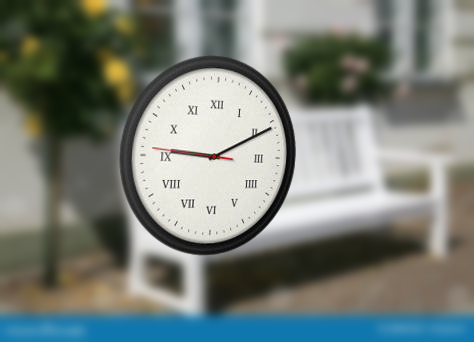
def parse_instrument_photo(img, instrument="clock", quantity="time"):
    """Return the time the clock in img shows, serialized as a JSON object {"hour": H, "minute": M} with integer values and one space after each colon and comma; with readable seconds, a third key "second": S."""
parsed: {"hour": 9, "minute": 10, "second": 46}
